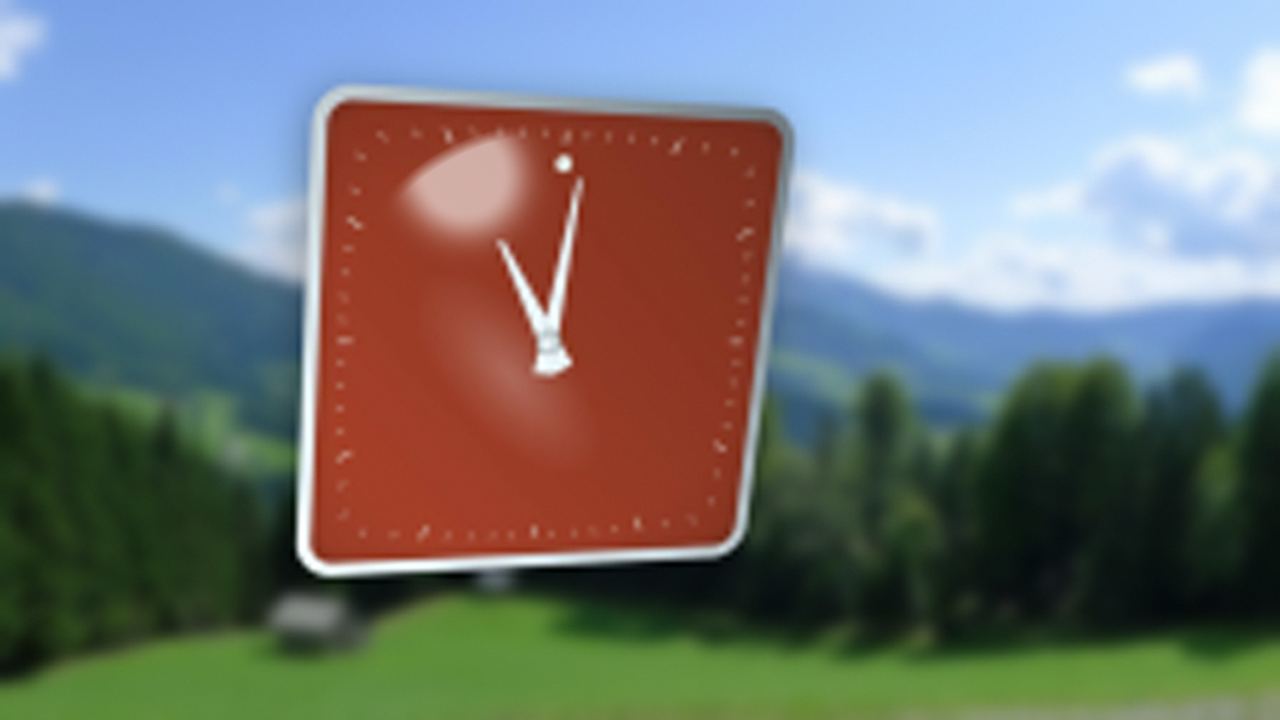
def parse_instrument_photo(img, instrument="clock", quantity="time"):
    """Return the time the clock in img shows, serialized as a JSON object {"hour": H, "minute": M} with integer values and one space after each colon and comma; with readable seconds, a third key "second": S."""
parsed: {"hour": 11, "minute": 1}
